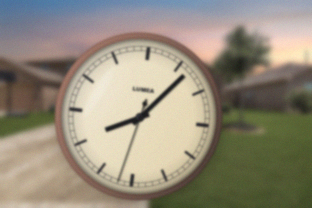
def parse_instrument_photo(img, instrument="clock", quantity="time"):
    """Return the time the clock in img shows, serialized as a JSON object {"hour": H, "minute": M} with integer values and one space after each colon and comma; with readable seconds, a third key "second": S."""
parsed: {"hour": 8, "minute": 6, "second": 32}
